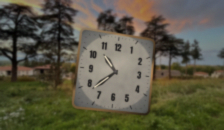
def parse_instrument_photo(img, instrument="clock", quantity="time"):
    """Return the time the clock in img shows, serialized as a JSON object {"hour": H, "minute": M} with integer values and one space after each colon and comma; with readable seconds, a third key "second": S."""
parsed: {"hour": 10, "minute": 38}
